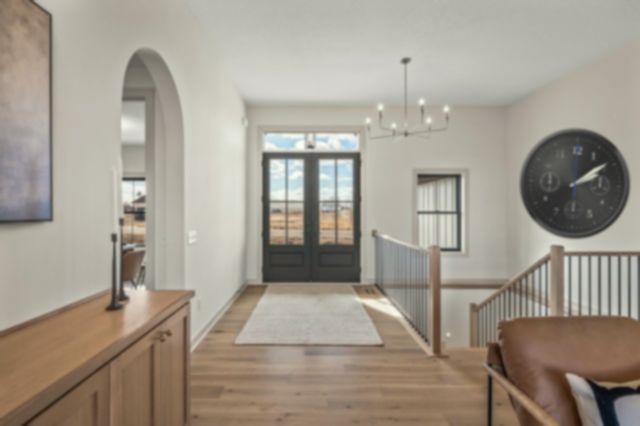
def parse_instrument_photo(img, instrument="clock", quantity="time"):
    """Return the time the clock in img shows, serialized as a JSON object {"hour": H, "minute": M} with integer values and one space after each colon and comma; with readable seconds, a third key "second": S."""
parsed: {"hour": 2, "minute": 9}
